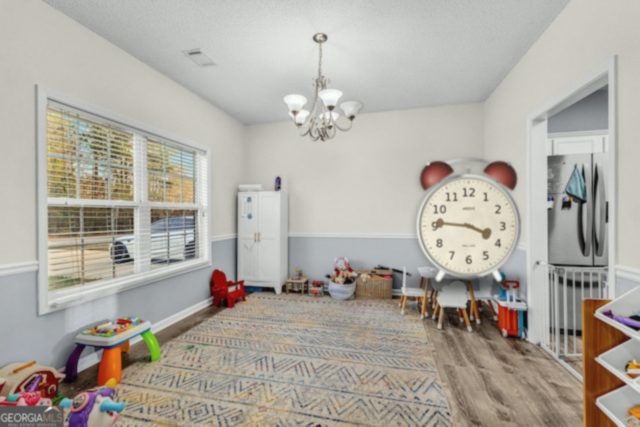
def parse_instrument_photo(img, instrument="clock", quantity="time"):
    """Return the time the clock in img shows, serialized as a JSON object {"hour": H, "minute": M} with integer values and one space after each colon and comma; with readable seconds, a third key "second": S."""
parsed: {"hour": 3, "minute": 46}
